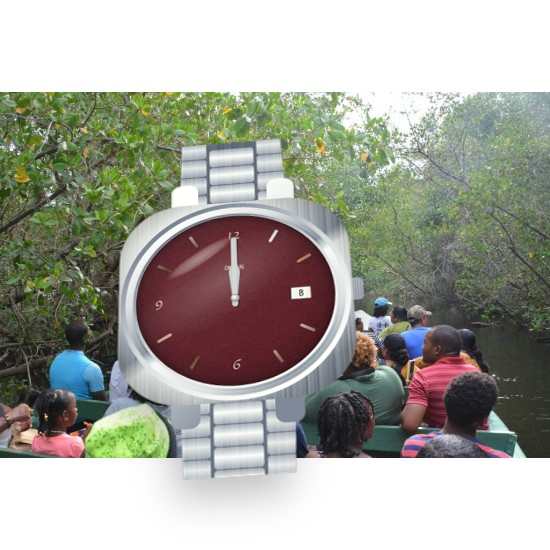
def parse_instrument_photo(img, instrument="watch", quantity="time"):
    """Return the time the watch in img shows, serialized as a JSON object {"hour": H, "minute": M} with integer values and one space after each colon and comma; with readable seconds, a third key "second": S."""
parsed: {"hour": 12, "minute": 0}
